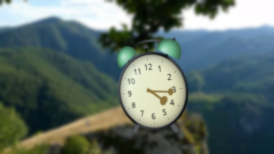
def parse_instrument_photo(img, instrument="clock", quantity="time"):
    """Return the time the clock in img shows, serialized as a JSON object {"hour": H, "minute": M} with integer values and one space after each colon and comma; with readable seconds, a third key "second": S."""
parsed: {"hour": 4, "minute": 16}
